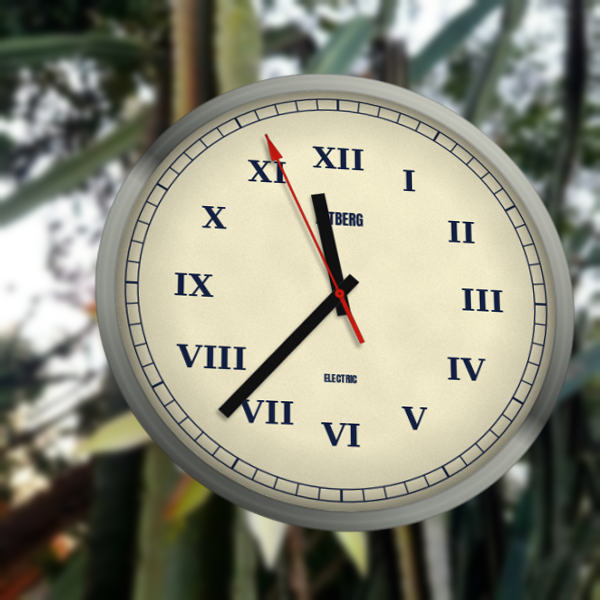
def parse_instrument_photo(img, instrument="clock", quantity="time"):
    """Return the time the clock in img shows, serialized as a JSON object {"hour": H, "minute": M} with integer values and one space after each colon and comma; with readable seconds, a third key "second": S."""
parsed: {"hour": 11, "minute": 36, "second": 56}
